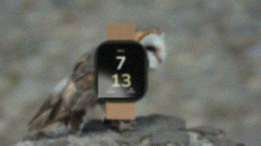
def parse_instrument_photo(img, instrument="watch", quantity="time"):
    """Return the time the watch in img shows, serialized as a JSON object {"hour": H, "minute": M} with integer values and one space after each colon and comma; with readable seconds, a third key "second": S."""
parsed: {"hour": 7, "minute": 13}
